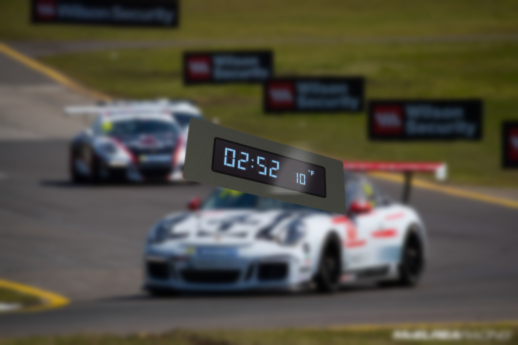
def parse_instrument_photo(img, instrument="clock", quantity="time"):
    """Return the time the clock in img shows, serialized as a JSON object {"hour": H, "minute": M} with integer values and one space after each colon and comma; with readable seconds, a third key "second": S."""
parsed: {"hour": 2, "minute": 52}
